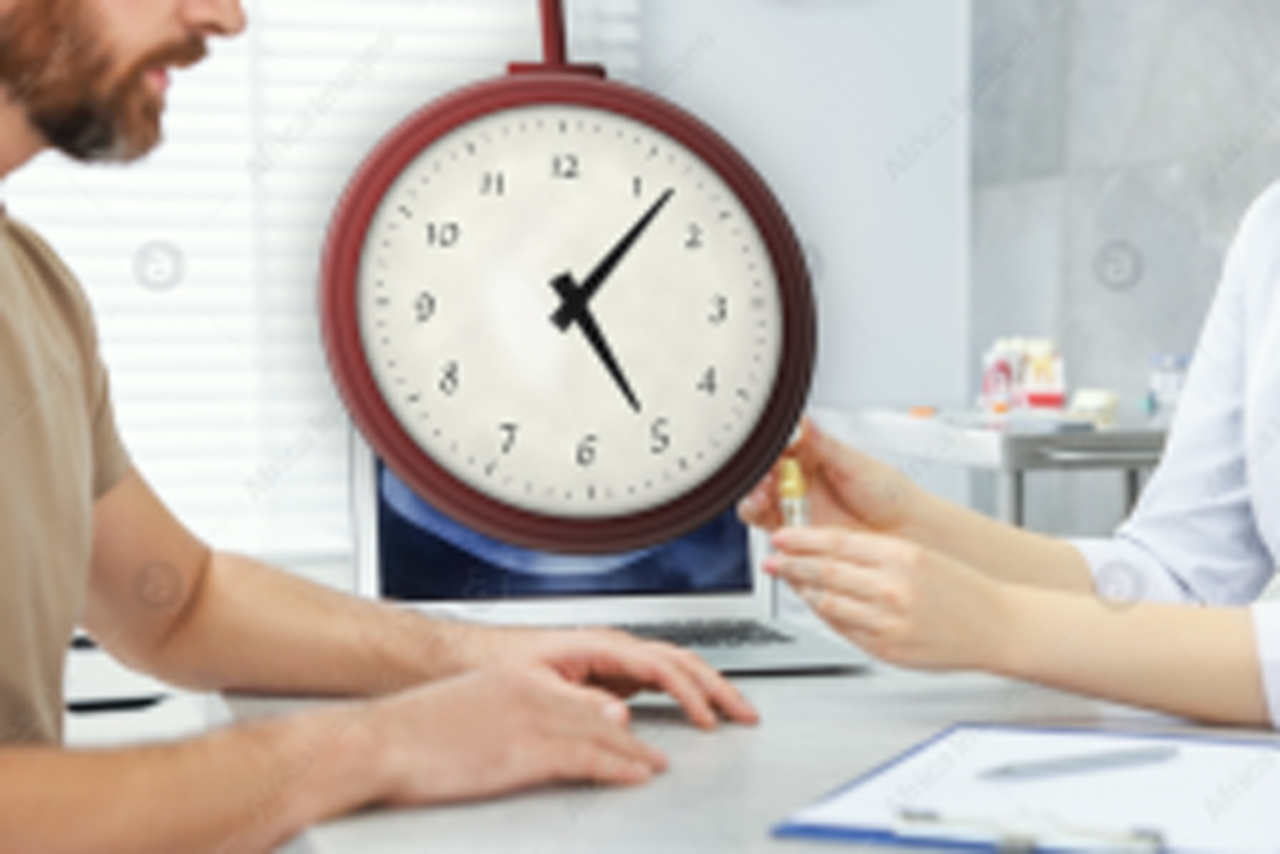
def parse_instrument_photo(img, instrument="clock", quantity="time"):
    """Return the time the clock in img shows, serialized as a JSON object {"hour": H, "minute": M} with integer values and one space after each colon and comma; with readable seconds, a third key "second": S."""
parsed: {"hour": 5, "minute": 7}
